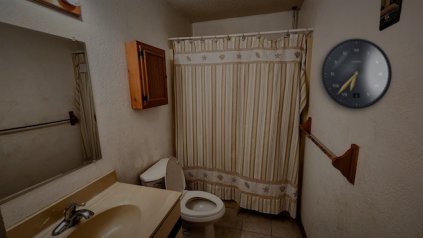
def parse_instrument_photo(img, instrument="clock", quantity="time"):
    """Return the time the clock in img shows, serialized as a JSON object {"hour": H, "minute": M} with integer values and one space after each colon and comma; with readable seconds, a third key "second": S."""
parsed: {"hour": 6, "minute": 37}
